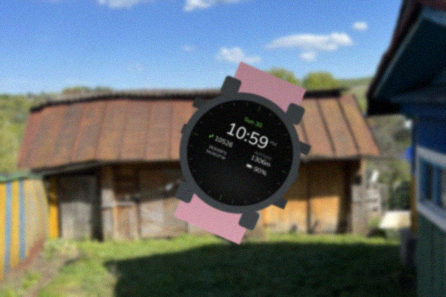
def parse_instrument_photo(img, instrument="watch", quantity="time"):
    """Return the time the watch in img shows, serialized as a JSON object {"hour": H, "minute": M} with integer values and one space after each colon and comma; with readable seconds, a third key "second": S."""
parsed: {"hour": 10, "minute": 59}
